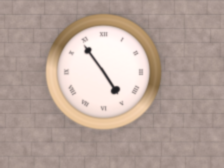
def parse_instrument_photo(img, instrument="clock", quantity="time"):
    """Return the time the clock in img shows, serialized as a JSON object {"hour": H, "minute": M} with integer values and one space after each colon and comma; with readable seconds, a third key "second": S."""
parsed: {"hour": 4, "minute": 54}
